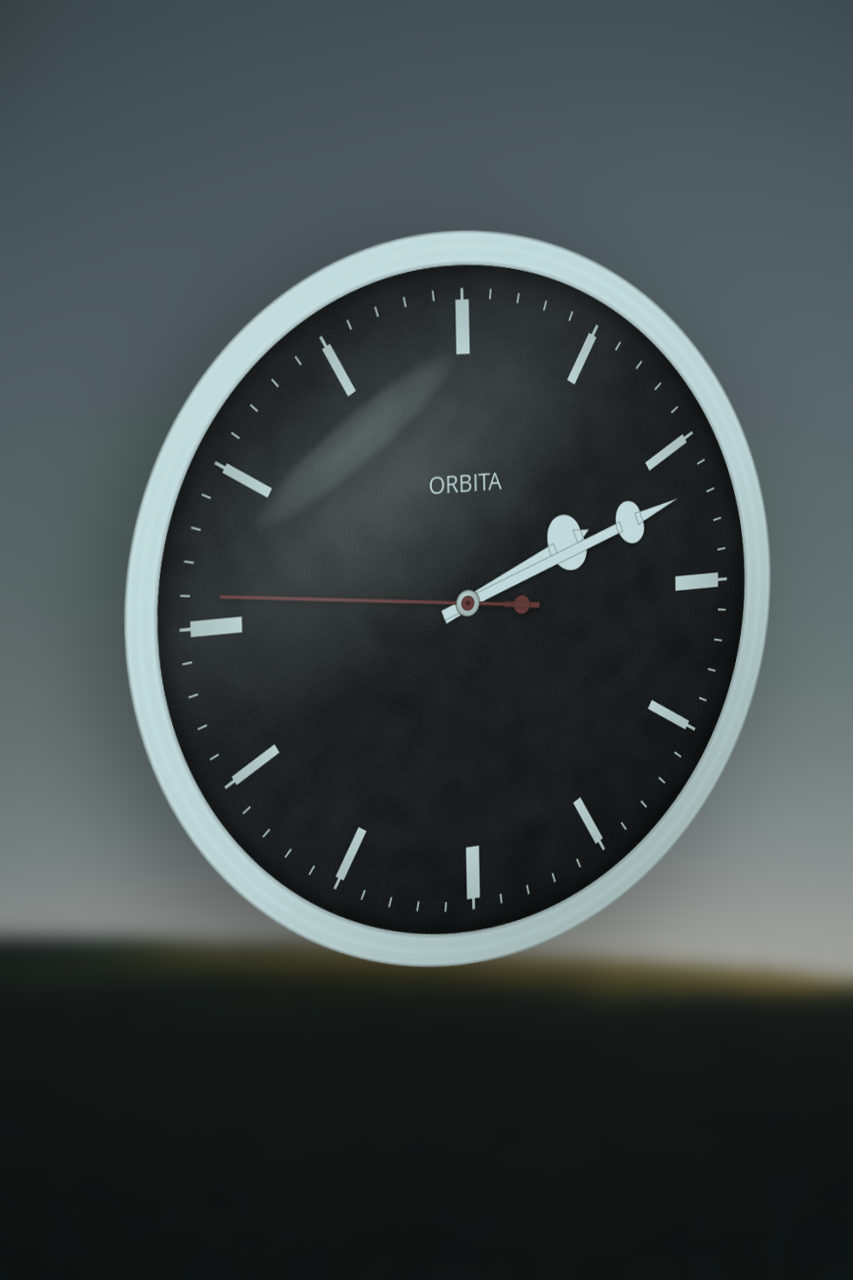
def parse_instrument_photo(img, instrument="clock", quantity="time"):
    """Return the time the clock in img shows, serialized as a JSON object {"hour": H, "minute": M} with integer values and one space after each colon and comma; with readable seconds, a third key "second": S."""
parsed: {"hour": 2, "minute": 11, "second": 46}
